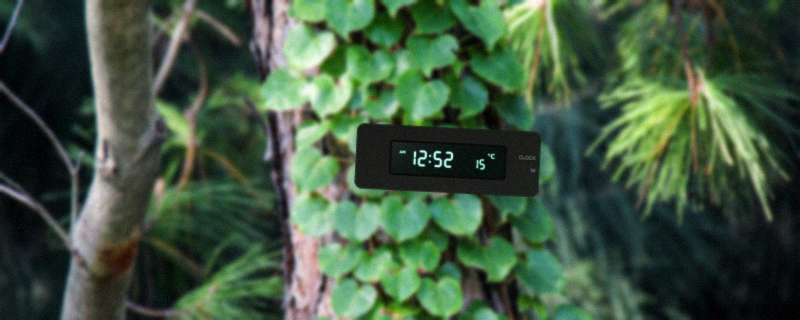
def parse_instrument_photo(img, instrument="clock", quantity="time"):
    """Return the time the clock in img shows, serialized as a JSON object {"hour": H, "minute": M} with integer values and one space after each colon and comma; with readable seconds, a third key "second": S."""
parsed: {"hour": 12, "minute": 52}
